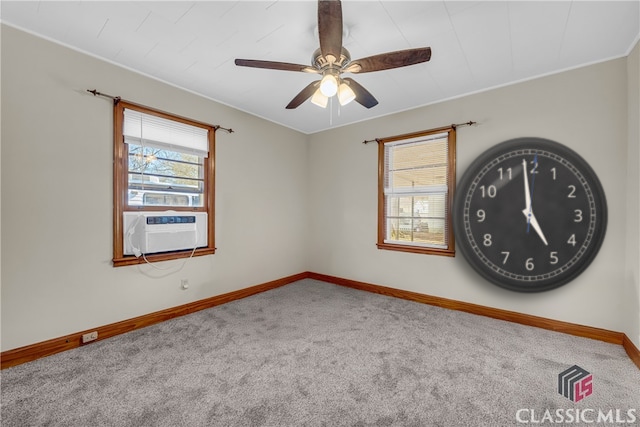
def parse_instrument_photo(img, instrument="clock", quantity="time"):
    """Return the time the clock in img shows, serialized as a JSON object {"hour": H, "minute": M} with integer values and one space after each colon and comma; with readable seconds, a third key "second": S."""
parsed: {"hour": 4, "minute": 59, "second": 1}
